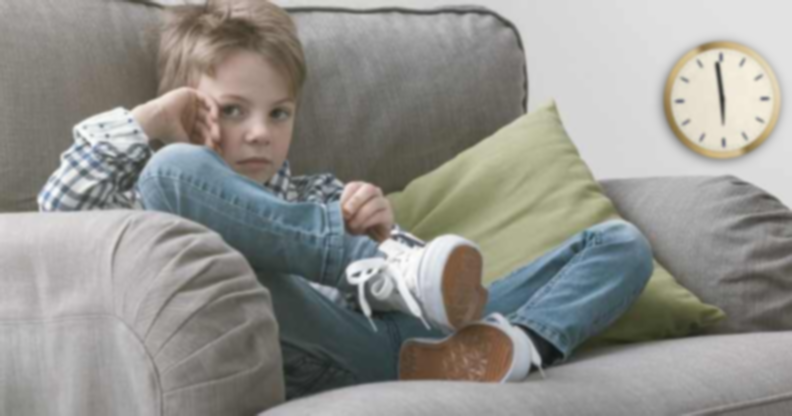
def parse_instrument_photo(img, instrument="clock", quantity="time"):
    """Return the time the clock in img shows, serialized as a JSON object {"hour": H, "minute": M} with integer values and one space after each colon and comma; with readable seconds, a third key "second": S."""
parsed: {"hour": 5, "minute": 59}
